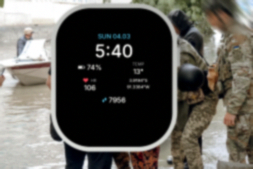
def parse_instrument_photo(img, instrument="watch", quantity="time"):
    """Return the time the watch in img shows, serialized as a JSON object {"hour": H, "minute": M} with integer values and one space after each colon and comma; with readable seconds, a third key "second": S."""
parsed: {"hour": 5, "minute": 40}
